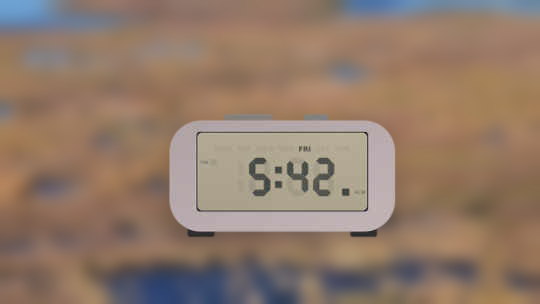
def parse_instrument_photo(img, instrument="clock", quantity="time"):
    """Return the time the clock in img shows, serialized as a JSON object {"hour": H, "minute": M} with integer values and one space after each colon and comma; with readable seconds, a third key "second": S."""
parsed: {"hour": 5, "minute": 42}
